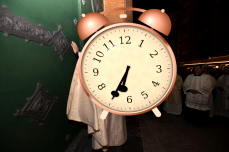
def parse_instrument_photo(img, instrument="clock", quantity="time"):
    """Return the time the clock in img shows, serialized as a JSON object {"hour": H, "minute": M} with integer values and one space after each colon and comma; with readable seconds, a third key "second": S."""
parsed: {"hour": 6, "minute": 35}
